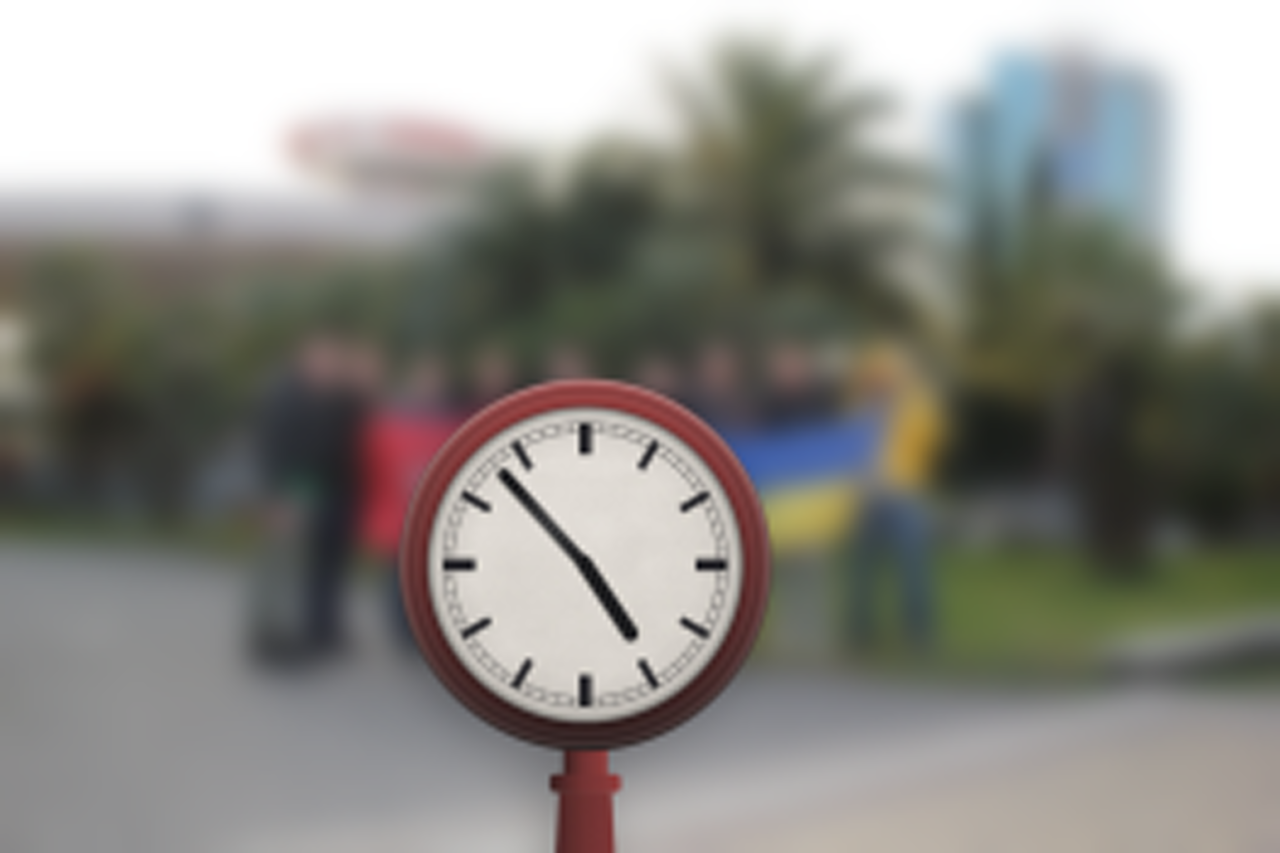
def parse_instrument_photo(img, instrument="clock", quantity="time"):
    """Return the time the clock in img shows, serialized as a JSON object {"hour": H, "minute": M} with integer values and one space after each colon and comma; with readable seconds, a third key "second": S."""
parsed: {"hour": 4, "minute": 53}
